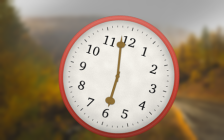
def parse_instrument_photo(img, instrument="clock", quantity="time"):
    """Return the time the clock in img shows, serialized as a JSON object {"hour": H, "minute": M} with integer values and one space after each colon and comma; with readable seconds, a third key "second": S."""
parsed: {"hour": 5, "minute": 58}
